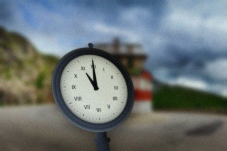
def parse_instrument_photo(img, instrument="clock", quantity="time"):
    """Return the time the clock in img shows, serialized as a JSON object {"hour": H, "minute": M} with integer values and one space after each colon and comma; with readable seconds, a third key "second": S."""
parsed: {"hour": 11, "minute": 0}
